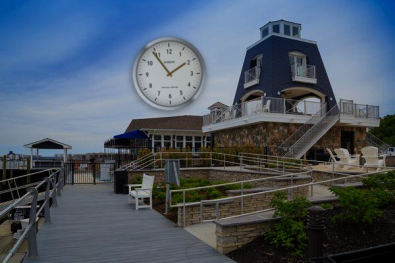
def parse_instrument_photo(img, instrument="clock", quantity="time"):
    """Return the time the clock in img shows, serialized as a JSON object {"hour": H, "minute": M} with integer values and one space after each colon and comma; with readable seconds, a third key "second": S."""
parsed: {"hour": 1, "minute": 54}
